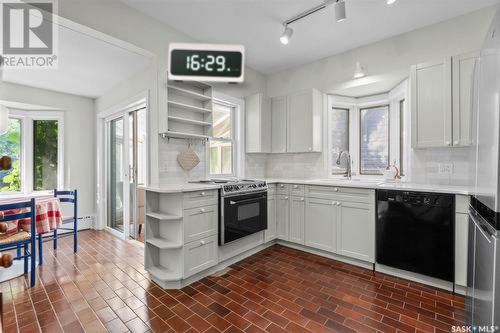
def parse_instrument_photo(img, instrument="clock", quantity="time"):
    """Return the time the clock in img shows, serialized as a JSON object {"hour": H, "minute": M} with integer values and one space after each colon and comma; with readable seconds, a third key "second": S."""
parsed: {"hour": 16, "minute": 29}
